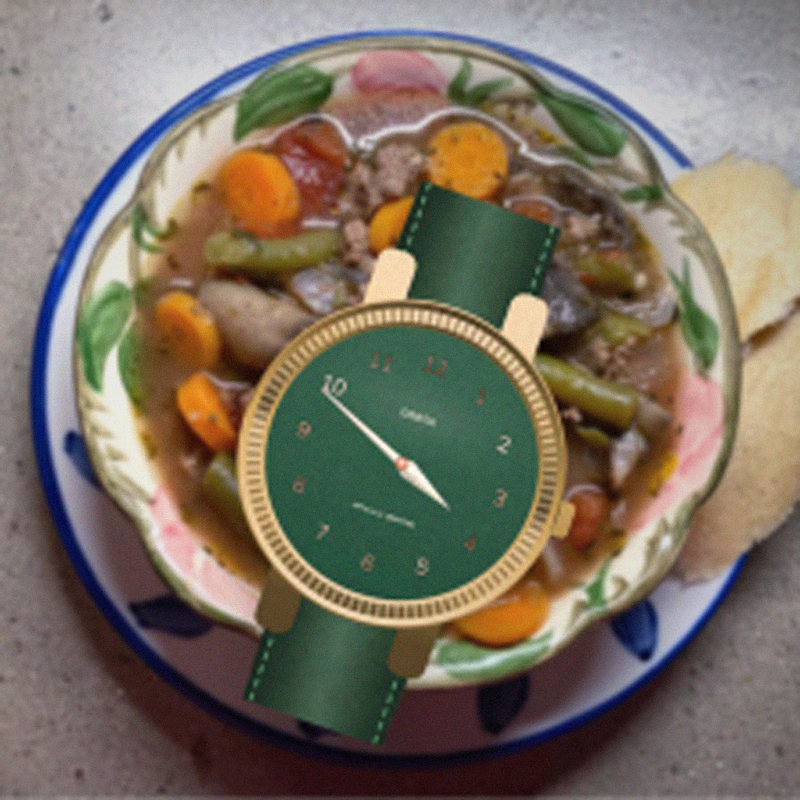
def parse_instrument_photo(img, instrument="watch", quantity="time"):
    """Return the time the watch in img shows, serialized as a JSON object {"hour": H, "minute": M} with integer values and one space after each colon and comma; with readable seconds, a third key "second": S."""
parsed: {"hour": 3, "minute": 49}
